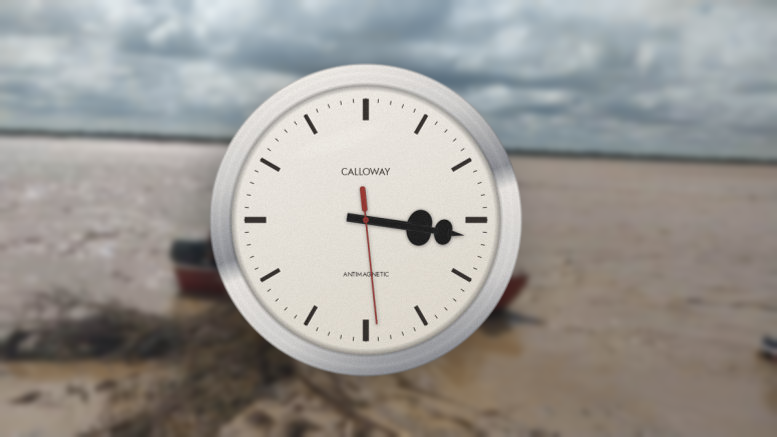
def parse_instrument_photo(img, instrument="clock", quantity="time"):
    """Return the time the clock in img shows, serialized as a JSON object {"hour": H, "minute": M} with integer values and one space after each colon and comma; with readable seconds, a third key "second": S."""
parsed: {"hour": 3, "minute": 16, "second": 29}
